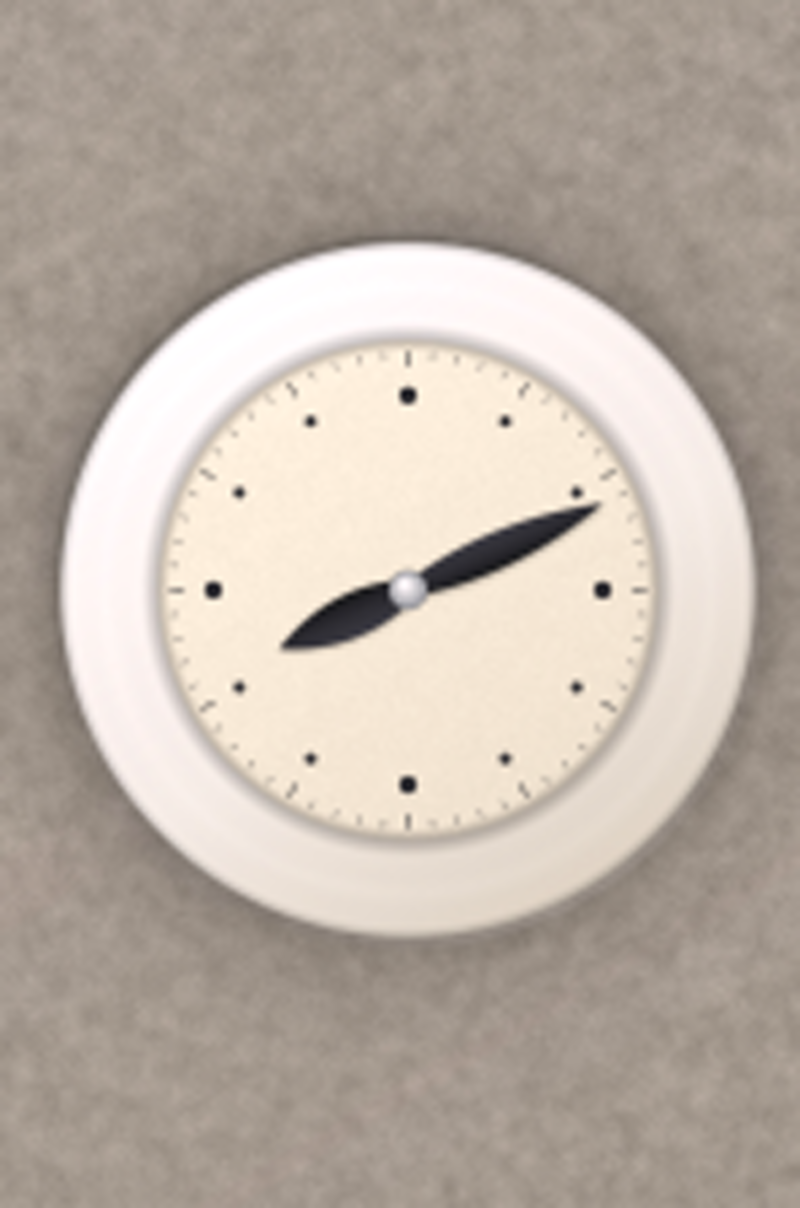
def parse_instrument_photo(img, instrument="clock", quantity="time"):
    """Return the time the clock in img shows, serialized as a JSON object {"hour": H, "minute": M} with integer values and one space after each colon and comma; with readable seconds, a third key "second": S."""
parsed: {"hour": 8, "minute": 11}
